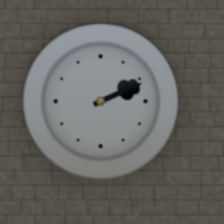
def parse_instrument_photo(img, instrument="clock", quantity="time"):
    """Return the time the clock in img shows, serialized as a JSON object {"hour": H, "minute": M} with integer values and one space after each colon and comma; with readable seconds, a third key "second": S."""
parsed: {"hour": 2, "minute": 11}
